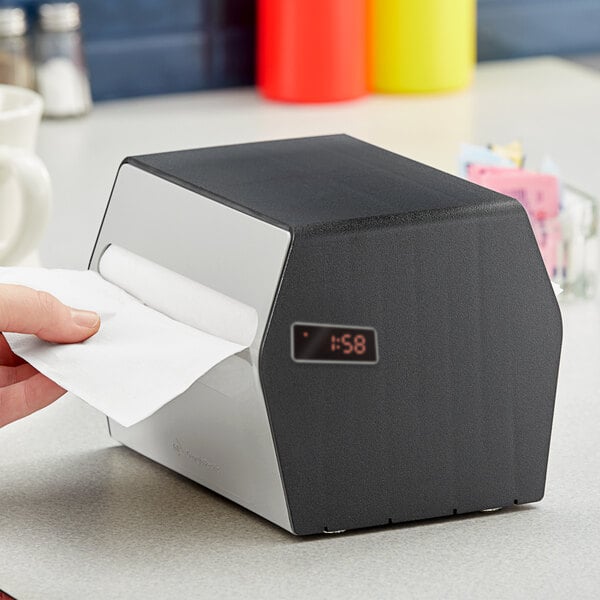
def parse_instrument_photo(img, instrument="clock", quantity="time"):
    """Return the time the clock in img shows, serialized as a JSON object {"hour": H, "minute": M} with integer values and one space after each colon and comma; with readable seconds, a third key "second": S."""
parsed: {"hour": 1, "minute": 58}
